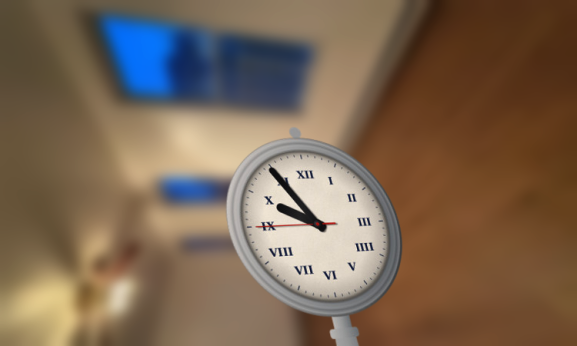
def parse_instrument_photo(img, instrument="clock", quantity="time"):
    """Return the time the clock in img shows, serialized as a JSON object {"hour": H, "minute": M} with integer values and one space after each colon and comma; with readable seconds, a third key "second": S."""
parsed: {"hour": 9, "minute": 54, "second": 45}
